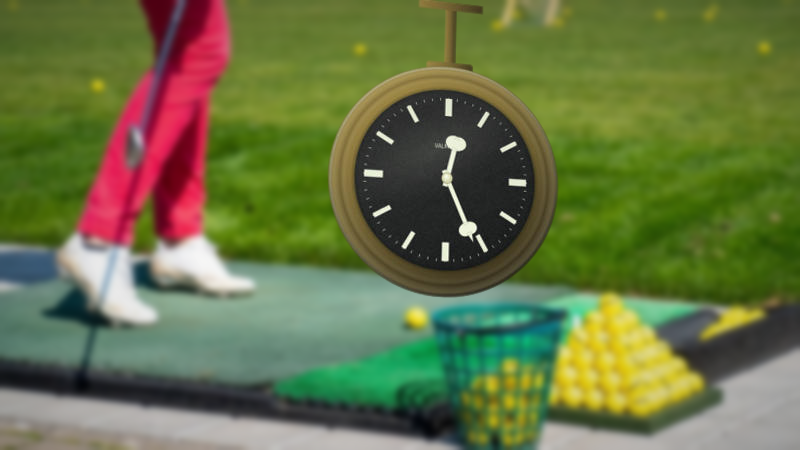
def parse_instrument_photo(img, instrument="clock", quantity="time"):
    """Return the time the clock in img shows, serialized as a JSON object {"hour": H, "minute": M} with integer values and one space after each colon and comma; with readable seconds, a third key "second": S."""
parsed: {"hour": 12, "minute": 26}
